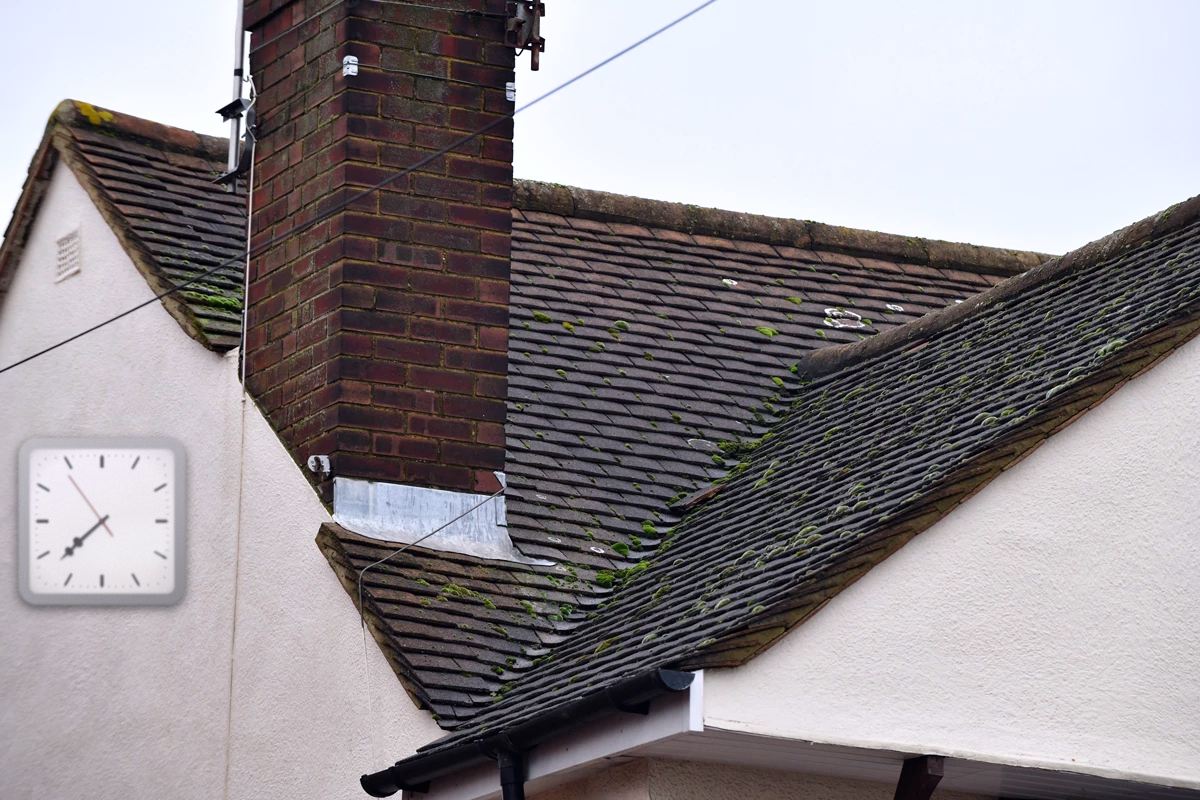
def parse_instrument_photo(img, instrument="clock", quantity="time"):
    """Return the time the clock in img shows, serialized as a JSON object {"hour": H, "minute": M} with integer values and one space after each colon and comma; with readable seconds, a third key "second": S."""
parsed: {"hour": 7, "minute": 37, "second": 54}
